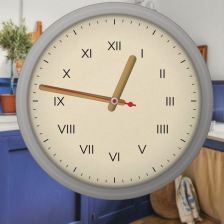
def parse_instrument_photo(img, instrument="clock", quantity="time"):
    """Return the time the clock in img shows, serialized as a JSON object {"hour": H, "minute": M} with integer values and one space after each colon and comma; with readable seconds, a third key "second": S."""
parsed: {"hour": 12, "minute": 46, "second": 47}
